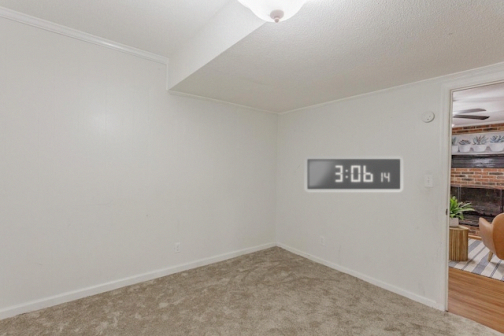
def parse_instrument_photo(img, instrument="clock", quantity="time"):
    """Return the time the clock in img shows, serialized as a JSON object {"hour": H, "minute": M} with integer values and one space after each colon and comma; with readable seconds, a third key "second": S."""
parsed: {"hour": 3, "minute": 6, "second": 14}
